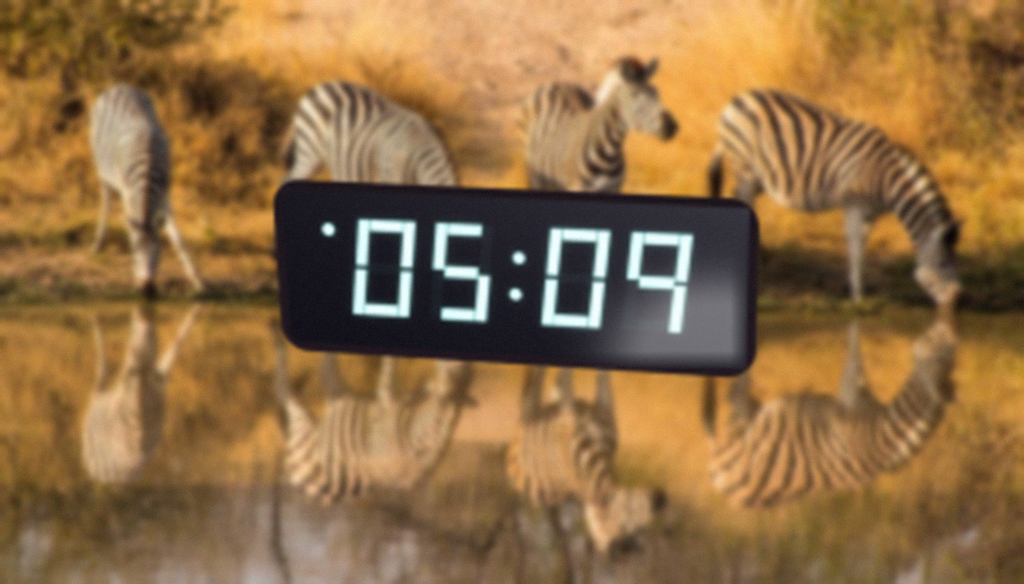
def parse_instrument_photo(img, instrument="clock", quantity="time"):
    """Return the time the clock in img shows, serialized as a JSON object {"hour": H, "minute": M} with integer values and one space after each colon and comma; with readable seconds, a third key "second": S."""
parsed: {"hour": 5, "minute": 9}
